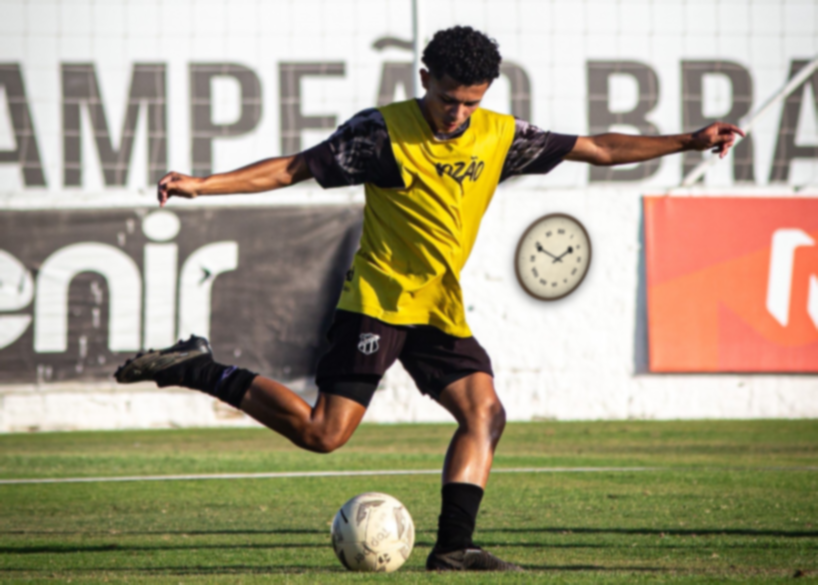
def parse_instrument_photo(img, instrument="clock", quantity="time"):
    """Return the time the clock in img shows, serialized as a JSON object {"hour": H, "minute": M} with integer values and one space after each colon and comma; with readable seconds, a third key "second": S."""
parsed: {"hour": 1, "minute": 49}
